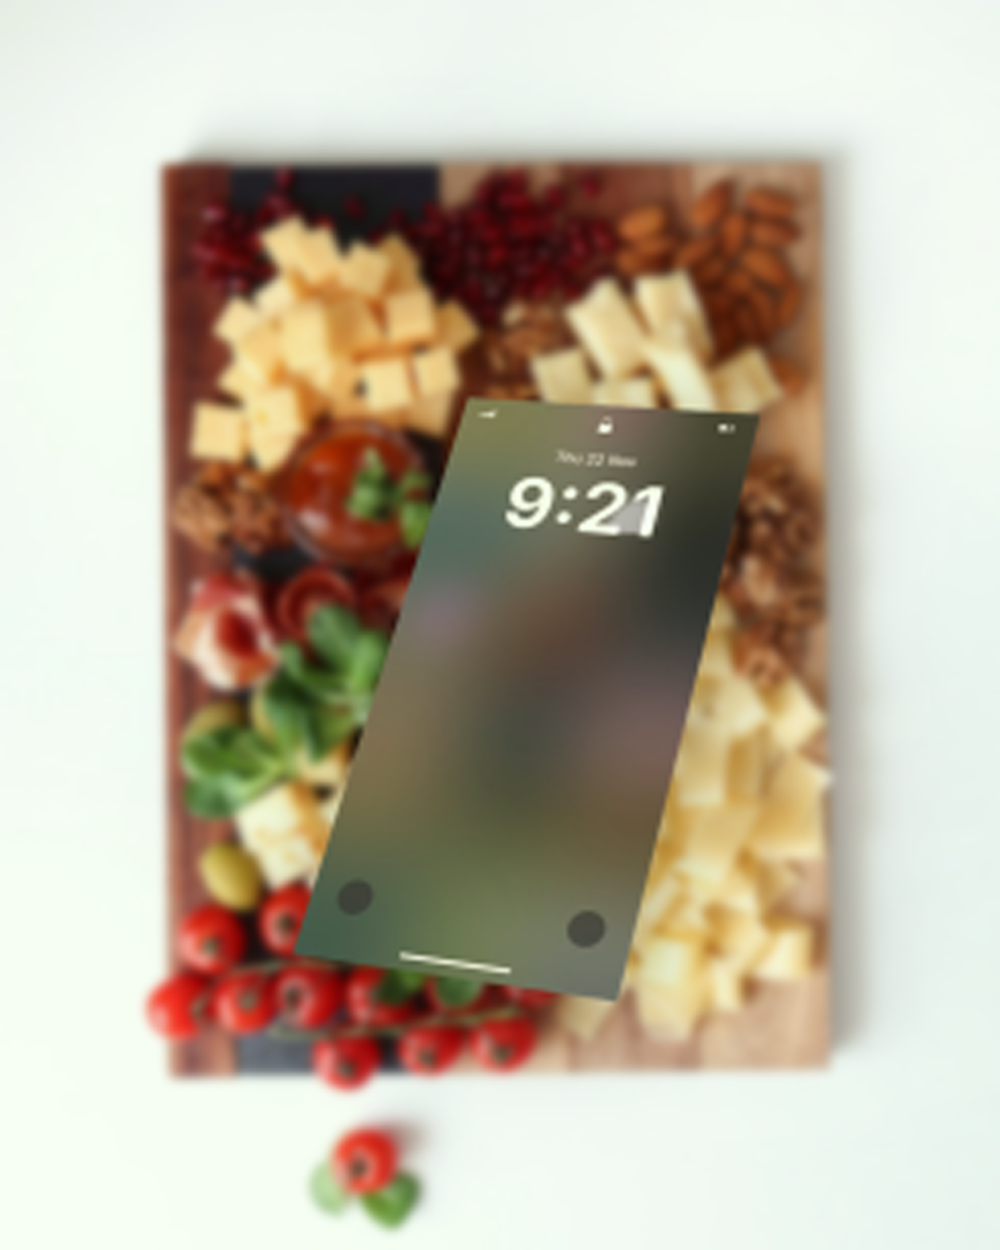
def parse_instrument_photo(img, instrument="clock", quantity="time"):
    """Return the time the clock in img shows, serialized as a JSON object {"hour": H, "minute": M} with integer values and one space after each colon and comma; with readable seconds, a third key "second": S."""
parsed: {"hour": 9, "minute": 21}
